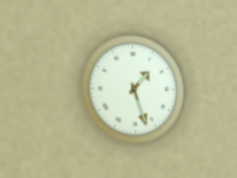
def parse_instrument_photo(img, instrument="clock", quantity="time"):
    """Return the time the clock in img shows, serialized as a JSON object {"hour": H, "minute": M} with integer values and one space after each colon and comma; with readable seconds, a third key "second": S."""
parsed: {"hour": 1, "minute": 27}
